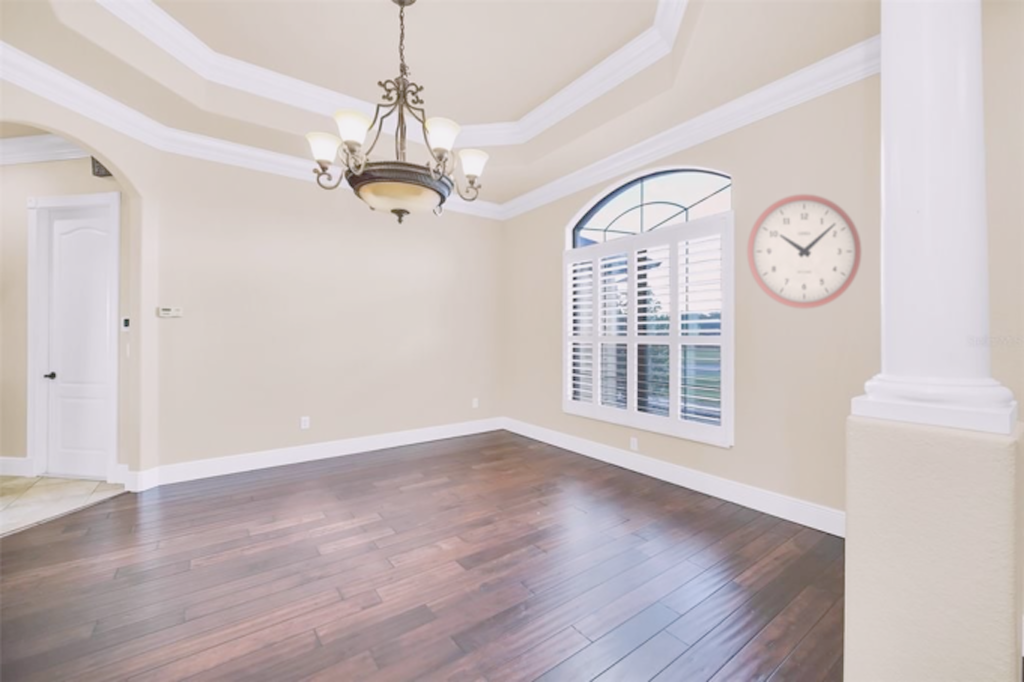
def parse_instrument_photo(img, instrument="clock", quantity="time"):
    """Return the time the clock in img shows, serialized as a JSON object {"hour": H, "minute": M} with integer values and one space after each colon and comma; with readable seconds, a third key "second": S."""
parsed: {"hour": 10, "minute": 8}
